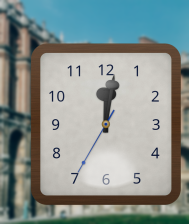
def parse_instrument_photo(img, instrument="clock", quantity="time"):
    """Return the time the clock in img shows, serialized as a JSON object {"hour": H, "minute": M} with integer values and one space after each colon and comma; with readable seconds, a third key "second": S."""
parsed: {"hour": 12, "minute": 1, "second": 35}
